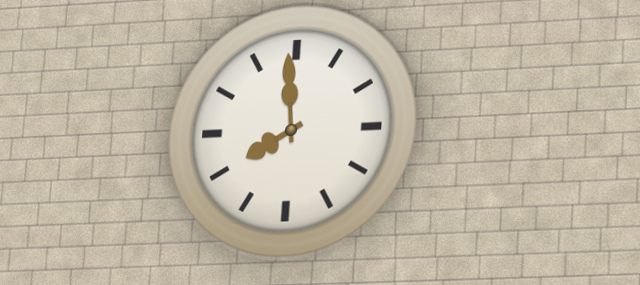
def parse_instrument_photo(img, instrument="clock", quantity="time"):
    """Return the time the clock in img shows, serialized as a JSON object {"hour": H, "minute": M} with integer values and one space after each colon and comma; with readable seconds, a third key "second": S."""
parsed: {"hour": 7, "minute": 59}
